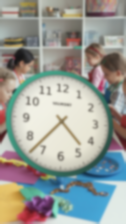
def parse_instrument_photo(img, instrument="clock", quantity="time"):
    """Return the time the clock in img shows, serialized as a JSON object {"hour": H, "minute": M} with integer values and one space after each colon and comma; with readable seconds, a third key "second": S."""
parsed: {"hour": 4, "minute": 37}
